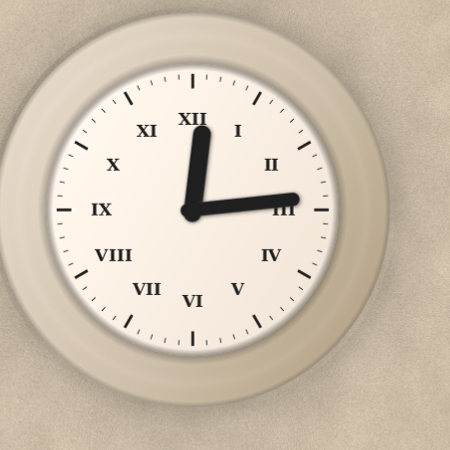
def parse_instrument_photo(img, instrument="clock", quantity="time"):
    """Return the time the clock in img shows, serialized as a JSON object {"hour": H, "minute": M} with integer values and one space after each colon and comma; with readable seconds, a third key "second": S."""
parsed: {"hour": 12, "minute": 14}
